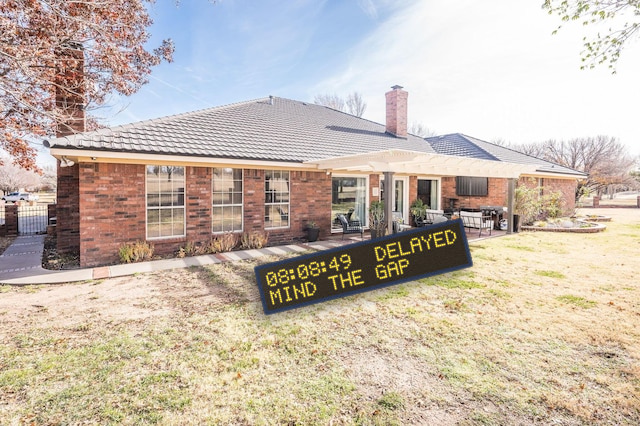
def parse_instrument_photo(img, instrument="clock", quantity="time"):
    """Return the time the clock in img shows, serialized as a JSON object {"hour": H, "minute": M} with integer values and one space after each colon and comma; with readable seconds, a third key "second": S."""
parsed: {"hour": 8, "minute": 8, "second": 49}
